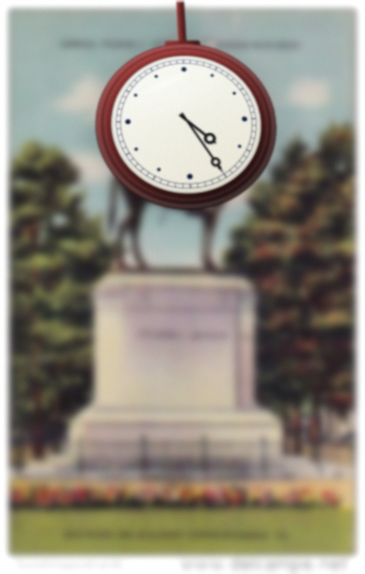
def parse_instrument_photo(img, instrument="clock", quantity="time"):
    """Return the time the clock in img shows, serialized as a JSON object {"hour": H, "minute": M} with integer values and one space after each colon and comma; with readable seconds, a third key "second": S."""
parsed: {"hour": 4, "minute": 25}
